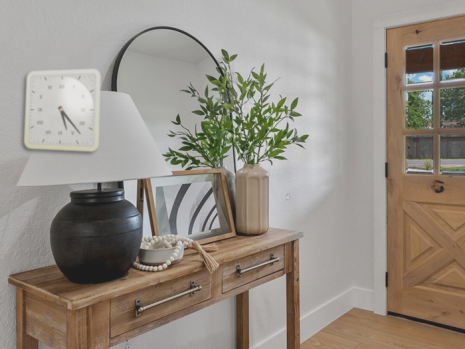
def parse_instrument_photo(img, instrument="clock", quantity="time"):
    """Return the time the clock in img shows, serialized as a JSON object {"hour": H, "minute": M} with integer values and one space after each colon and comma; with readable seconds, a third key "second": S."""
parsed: {"hour": 5, "minute": 23}
